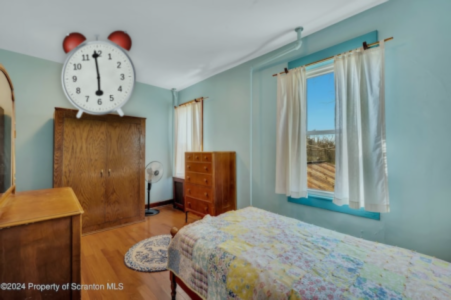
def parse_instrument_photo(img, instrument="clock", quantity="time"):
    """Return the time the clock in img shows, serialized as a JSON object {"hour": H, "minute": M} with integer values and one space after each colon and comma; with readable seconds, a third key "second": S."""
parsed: {"hour": 5, "minute": 59}
